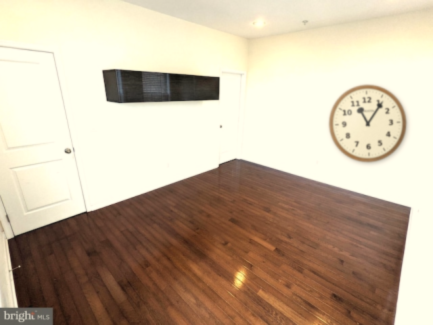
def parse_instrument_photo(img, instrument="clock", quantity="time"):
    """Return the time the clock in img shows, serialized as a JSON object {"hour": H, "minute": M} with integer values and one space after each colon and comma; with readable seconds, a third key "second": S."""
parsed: {"hour": 11, "minute": 6}
